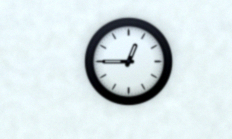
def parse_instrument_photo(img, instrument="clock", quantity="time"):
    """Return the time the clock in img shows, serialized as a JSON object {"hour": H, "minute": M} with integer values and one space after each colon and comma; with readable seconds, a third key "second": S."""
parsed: {"hour": 12, "minute": 45}
